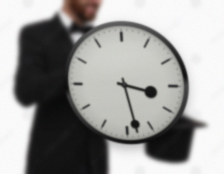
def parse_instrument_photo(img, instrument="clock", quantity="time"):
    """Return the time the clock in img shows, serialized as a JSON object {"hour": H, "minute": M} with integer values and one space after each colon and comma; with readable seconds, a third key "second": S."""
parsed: {"hour": 3, "minute": 28}
